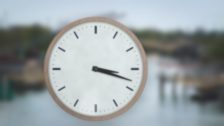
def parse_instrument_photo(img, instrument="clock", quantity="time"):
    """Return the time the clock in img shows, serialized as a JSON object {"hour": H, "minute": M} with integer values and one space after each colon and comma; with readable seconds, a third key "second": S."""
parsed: {"hour": 3, "minute": 18}
